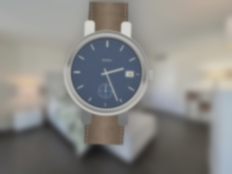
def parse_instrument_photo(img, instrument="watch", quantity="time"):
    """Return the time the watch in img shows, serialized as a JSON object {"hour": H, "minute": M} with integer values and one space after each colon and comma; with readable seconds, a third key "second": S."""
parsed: {"hour": 2, "minute": 26}
